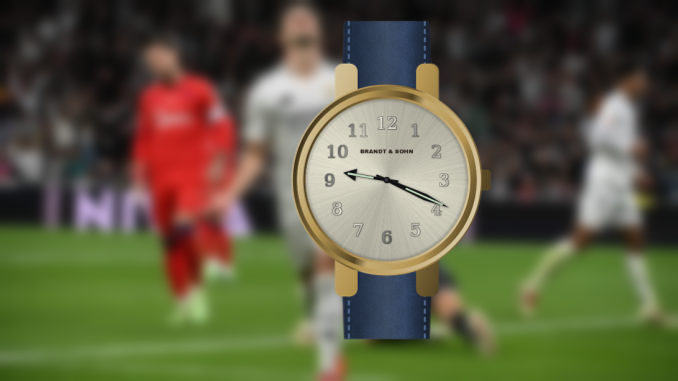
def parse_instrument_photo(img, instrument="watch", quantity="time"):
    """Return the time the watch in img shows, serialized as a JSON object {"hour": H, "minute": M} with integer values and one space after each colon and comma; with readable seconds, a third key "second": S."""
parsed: {"hour": 9, "minute": 19}
